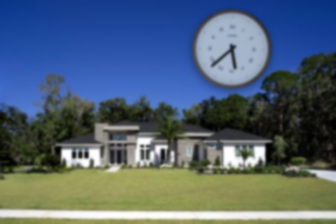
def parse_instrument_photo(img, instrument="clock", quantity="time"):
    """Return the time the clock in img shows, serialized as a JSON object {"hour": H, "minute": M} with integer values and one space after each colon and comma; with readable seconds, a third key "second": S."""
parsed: {"hour": 5, "minute": 38}
